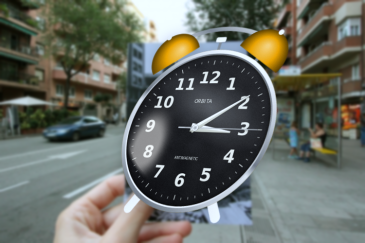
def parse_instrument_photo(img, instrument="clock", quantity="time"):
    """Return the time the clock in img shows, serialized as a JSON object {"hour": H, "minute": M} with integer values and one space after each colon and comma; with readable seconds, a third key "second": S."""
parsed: {"hour": 3, "minute": 9, "second": 15}
